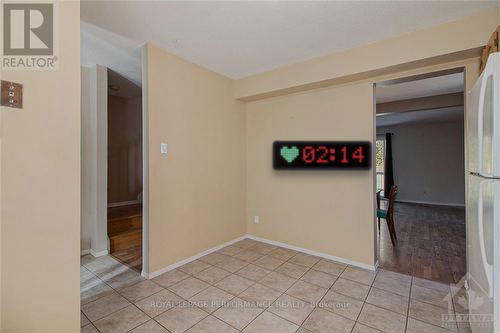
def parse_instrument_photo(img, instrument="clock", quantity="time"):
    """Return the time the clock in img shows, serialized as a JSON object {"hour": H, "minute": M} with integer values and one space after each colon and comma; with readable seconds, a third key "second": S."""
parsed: {"hour": 2, "minute": 14}
